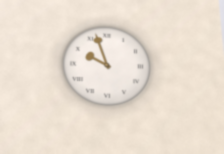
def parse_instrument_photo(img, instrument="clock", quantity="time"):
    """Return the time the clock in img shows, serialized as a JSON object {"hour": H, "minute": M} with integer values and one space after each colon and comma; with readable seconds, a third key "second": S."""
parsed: {"hour": 9, "minute": 57}
